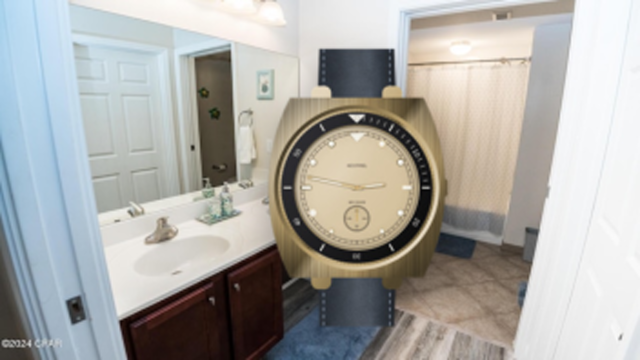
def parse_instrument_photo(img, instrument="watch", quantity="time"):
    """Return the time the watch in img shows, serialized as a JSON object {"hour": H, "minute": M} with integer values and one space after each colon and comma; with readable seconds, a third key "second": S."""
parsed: {"hour": 2, "minute": 47}
